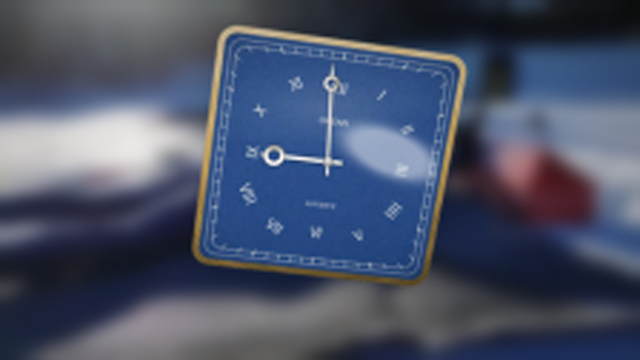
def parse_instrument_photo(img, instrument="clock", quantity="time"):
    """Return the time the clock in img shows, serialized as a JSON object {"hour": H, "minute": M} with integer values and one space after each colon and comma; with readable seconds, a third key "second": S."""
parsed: {"hour": 8, "minute": 59}
